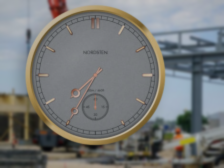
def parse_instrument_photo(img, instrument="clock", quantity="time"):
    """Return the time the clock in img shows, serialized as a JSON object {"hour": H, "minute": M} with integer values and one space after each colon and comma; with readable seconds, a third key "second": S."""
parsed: {"hour": 7, "minute": 35}
